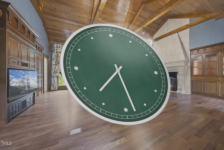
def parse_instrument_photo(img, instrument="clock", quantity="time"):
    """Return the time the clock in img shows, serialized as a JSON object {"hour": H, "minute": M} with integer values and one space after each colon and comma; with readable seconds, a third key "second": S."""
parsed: {"hour": 7, "minute": 28}
